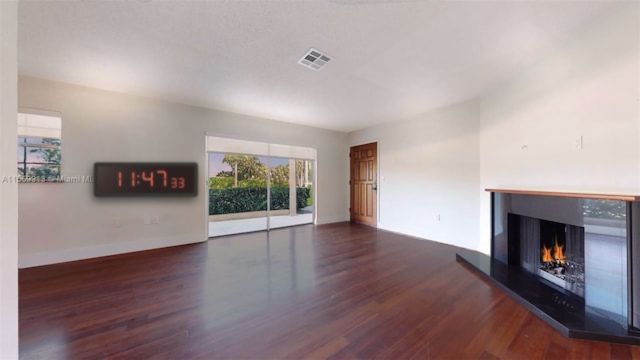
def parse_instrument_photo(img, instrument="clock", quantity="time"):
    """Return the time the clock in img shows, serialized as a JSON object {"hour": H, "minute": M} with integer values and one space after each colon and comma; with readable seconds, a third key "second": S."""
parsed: {"hour": 11, "minute": 47}
